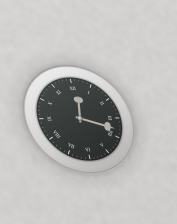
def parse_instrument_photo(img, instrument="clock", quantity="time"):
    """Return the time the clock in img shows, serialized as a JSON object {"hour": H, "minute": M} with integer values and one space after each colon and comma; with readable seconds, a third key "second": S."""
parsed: {"hour": 12, "minute": 18}
